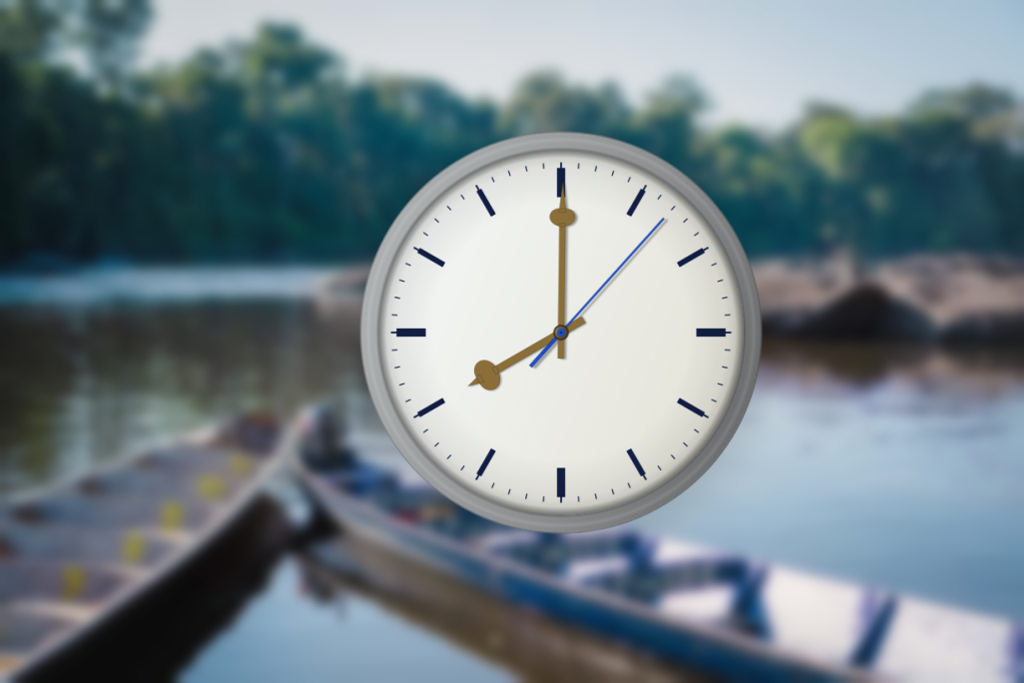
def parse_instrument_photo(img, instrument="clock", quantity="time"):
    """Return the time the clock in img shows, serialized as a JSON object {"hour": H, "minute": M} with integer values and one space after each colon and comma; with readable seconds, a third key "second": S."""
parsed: {"hour": 8, "minute": 0, "second": 7}
